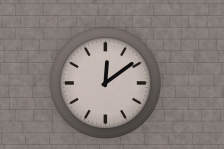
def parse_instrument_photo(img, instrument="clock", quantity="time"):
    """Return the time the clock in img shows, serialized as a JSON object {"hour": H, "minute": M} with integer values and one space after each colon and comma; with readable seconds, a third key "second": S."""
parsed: {"hour": 12, "minute": 9}
